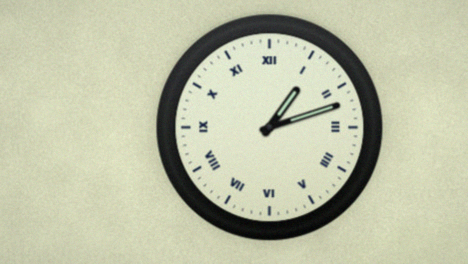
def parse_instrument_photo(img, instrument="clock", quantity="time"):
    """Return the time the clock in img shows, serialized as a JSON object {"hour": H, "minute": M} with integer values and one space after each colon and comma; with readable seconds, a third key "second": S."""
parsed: {"hour": 1, "minute": 12}
